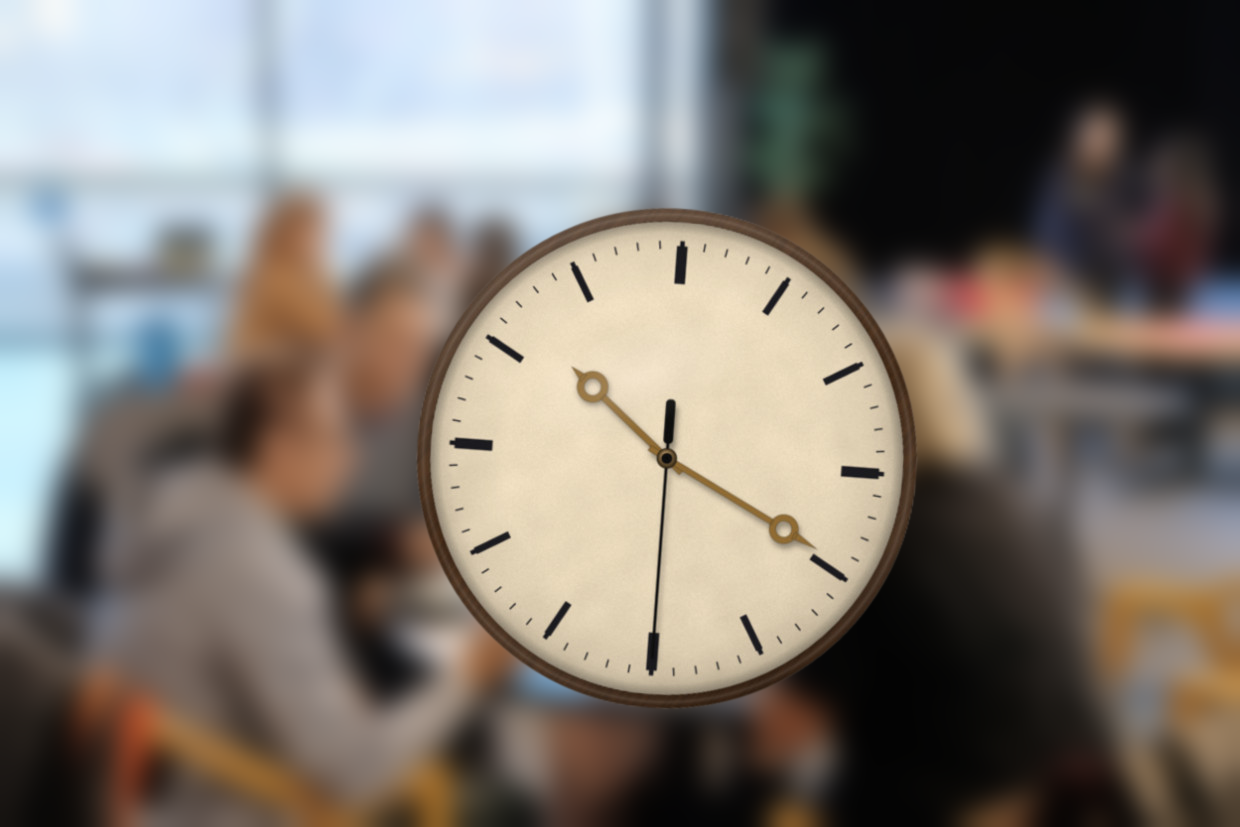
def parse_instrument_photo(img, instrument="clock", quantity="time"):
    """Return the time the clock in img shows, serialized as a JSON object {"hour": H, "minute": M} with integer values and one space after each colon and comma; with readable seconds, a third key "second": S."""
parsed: {"hour": 10, "minute": 19, "second": 30}
